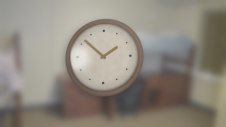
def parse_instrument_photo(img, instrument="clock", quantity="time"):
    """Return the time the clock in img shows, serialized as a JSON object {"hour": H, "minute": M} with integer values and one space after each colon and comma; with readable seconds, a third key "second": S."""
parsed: {"hour": 1, "minute": 52}
